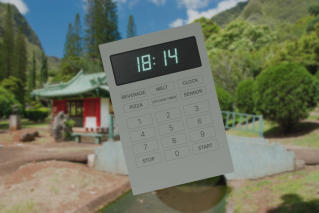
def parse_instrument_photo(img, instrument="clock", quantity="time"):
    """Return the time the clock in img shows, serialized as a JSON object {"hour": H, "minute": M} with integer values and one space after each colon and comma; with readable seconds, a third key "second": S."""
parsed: {"hour": 18, "minute": 14}
